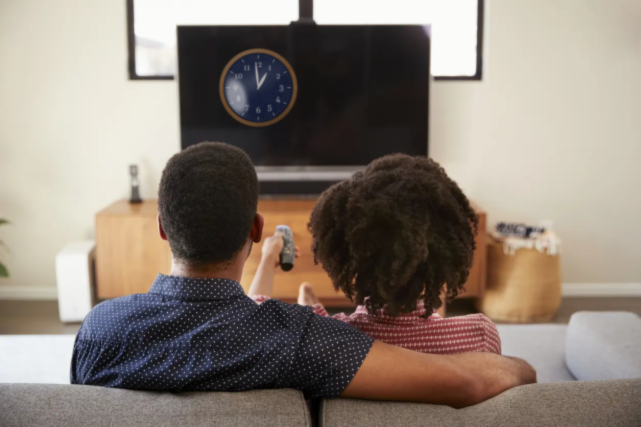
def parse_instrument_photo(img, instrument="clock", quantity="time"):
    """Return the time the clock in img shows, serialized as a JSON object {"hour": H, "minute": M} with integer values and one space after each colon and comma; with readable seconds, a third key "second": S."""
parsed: {"hour": 12, "minute": 59}
